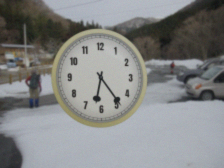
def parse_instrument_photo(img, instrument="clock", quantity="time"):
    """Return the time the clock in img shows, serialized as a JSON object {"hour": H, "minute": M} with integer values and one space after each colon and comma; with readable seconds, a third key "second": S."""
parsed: {"hour": 6, "minute": 24}
